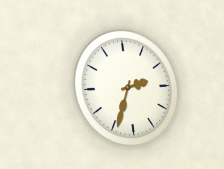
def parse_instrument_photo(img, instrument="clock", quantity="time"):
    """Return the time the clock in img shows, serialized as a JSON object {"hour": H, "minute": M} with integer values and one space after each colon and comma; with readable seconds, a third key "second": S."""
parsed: {"hour": 2, "minute": 34}
